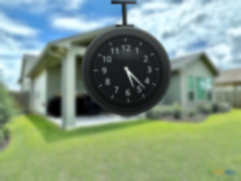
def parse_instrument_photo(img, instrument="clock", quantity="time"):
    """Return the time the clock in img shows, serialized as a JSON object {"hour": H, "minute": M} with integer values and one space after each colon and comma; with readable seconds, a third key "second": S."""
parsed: {"hour": 5, "minute": 23}
